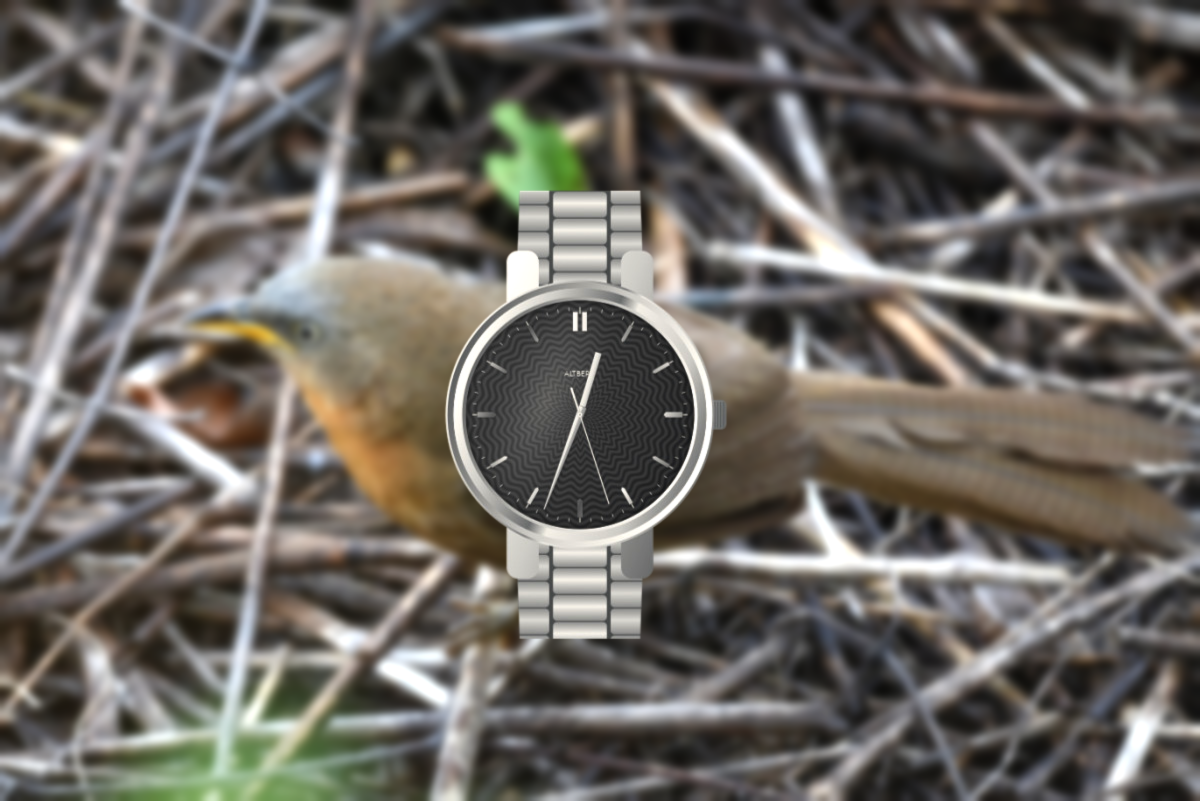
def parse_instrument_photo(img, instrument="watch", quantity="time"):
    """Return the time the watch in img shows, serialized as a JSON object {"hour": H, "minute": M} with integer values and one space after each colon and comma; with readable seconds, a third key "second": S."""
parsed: {"hour": 12, "minute": 33, "second": 27}
